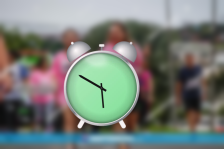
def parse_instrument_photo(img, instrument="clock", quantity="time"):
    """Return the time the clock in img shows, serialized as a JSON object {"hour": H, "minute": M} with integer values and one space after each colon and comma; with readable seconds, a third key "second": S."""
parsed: {"hour": 5, "minute": 50}
